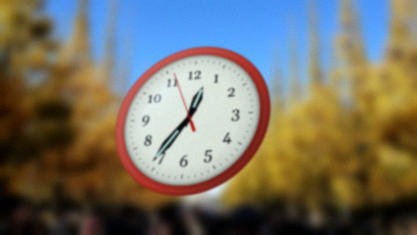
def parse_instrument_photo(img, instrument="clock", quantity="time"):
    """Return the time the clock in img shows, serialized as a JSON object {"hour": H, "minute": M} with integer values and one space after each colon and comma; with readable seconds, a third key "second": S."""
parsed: {"hour": 12, "minute": 35, "second": 56}
